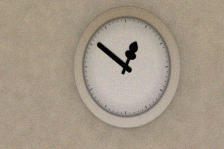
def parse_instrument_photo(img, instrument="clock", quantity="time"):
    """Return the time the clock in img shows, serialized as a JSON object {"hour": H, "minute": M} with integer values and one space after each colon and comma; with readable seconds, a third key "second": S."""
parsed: {"hour": 12, "minute": 51}
